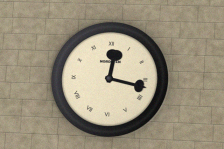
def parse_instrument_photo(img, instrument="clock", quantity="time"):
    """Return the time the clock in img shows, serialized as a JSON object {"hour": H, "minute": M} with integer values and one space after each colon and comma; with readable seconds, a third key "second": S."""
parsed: {"hour": 12, "minute": 17}
